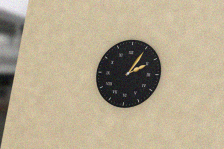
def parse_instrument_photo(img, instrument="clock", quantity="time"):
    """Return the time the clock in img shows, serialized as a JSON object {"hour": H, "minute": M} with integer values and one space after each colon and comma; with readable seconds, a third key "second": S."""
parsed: {"hour": 2, "minute": 5}
